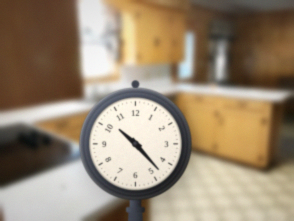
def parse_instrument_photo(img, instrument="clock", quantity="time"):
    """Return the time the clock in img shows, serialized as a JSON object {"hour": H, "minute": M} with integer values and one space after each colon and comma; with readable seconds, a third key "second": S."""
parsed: {"hour": 10, "minute": 23}
